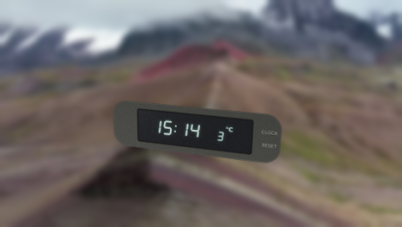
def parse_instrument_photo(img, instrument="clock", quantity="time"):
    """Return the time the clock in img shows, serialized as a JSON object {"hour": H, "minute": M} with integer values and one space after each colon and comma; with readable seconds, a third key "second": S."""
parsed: {"hour": 15, "minute": 14}
